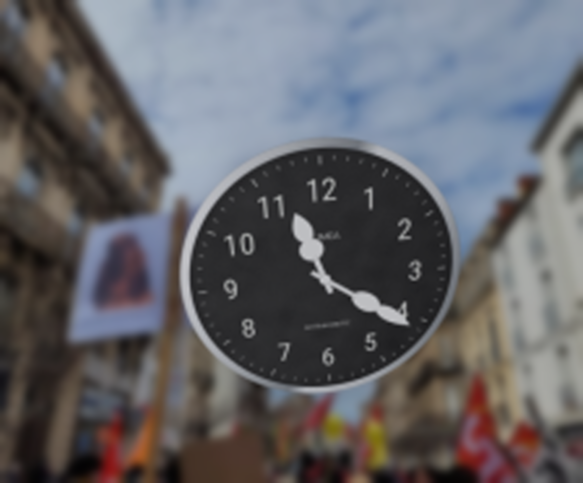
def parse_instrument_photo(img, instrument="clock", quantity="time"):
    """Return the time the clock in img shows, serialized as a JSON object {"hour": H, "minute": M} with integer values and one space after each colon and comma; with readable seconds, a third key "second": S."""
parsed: {"hour": 11, "minute": 21}
